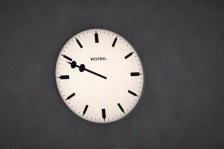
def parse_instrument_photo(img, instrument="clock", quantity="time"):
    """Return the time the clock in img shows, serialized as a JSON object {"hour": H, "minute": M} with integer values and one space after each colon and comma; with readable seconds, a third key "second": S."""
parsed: {"hour": 9, "minute": 49}
